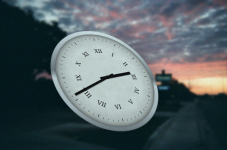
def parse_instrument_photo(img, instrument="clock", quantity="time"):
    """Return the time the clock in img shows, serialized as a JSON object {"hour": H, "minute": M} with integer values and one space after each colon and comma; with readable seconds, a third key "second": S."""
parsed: {"hour": 2, "minute": 41}
